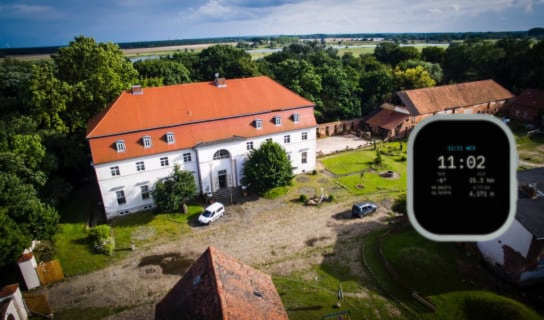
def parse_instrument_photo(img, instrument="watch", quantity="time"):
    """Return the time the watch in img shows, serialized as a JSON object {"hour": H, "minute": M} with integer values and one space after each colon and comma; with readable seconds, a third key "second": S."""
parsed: {"hour": 11, "minute": 2}
